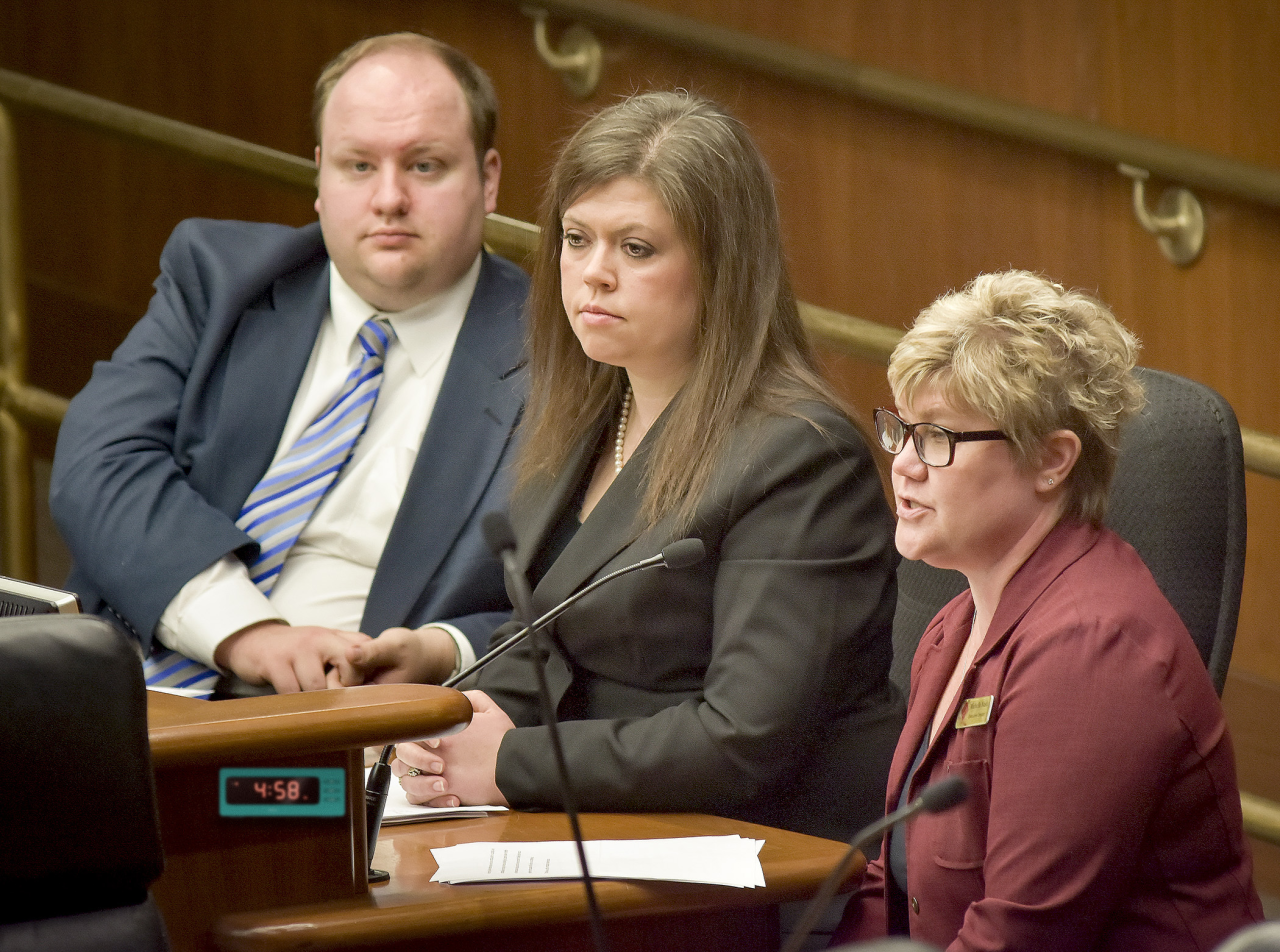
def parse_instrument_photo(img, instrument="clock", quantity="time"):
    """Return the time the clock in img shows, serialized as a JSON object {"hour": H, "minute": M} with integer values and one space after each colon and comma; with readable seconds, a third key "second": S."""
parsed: {"hour": 4, "minute": 58}
